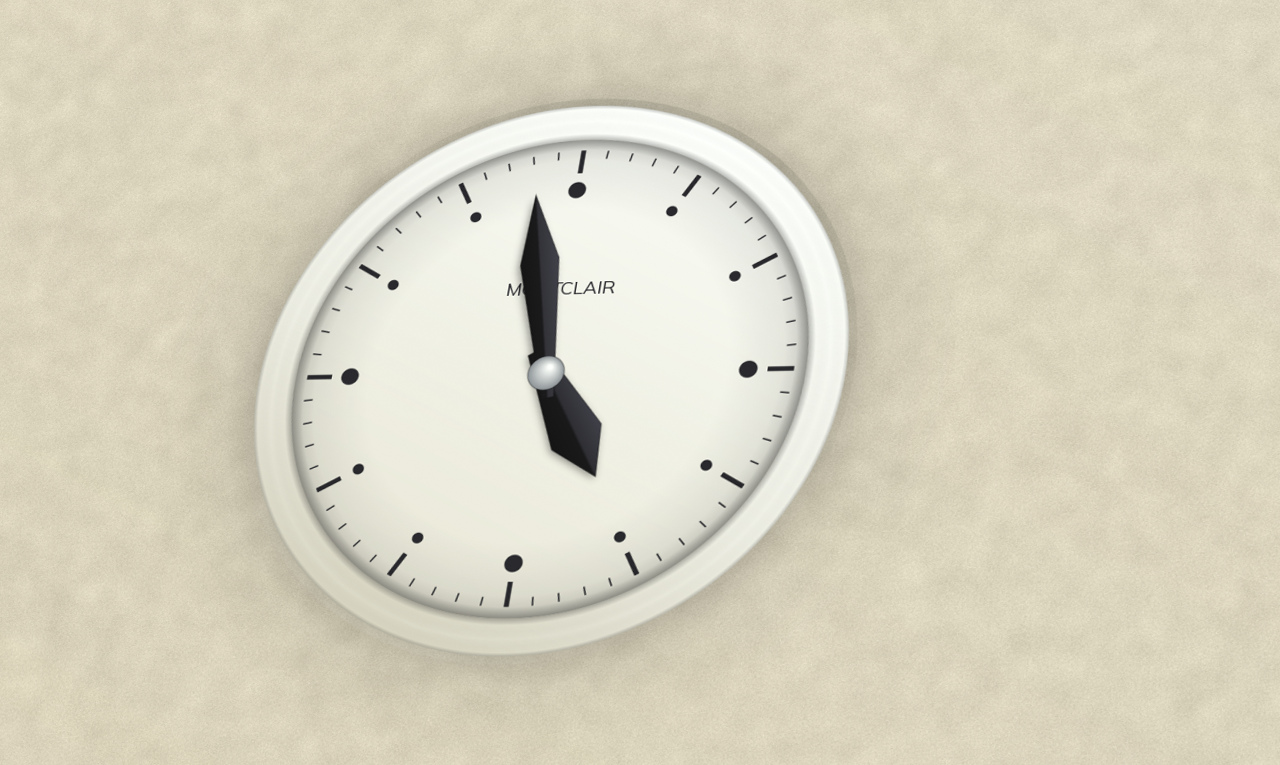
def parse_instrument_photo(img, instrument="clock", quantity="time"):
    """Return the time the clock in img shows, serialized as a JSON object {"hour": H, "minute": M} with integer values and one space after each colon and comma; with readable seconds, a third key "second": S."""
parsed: {"hour": 4, "minute": 58}
